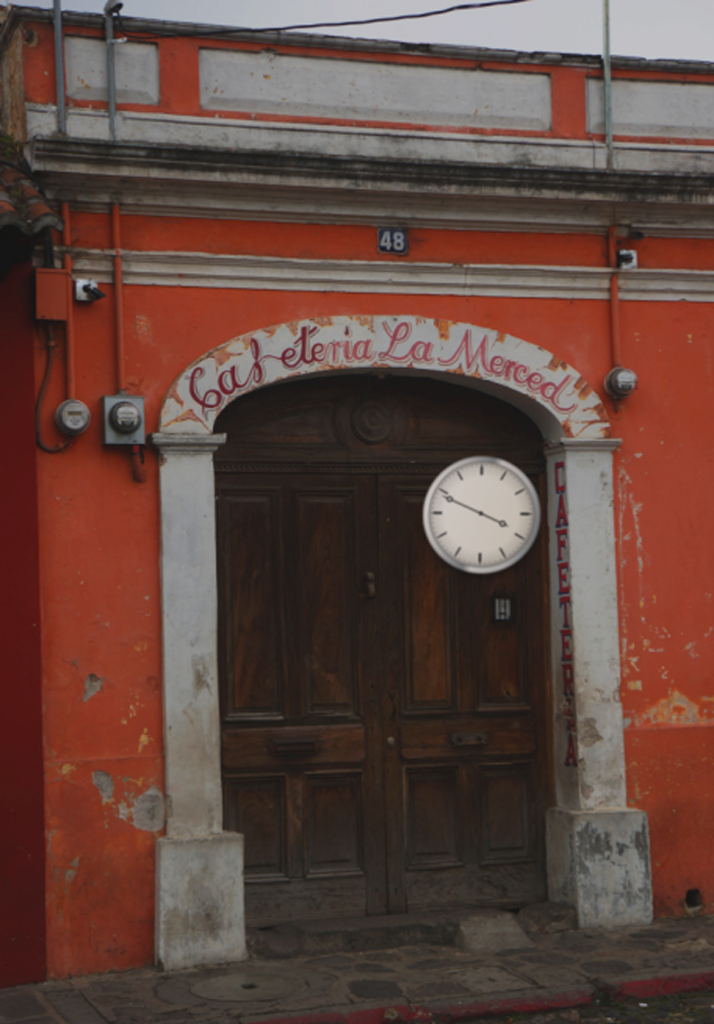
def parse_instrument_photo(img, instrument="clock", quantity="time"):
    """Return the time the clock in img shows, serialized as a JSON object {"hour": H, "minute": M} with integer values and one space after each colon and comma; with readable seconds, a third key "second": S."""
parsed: {"hour": 3, "minute": 49}
